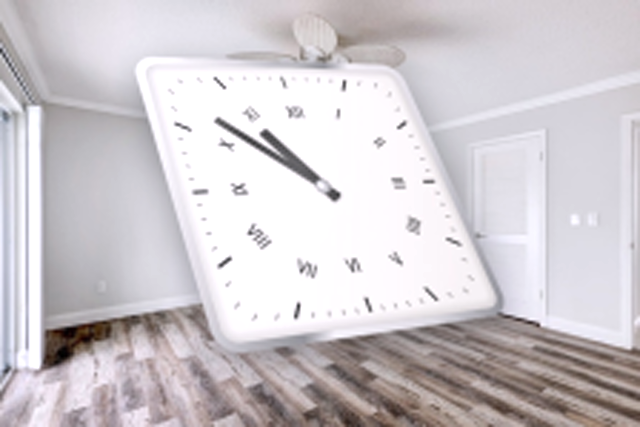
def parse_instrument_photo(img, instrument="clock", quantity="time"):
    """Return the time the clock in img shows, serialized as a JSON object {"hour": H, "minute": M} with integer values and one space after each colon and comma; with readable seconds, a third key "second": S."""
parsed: {"hour": 10, "minute": 52}
